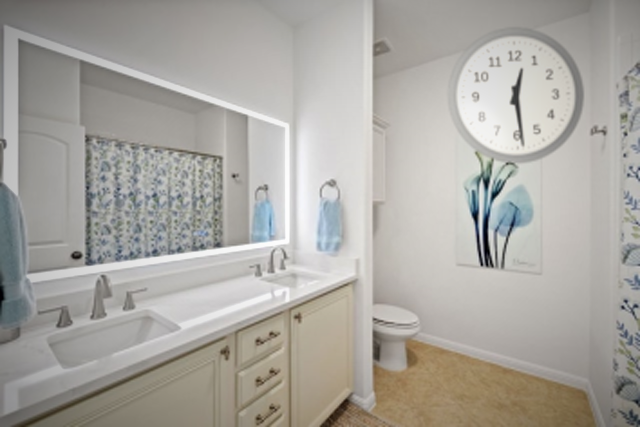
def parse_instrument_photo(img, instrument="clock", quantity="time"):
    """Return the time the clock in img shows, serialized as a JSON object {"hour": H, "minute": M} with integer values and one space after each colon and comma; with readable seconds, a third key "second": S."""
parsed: {"hour": 12, "minute": 29}
